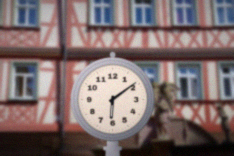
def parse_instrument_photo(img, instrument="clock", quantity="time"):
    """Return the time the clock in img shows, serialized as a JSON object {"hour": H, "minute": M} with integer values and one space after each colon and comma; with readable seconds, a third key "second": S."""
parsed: {"hour": 6, "minute": 9}
